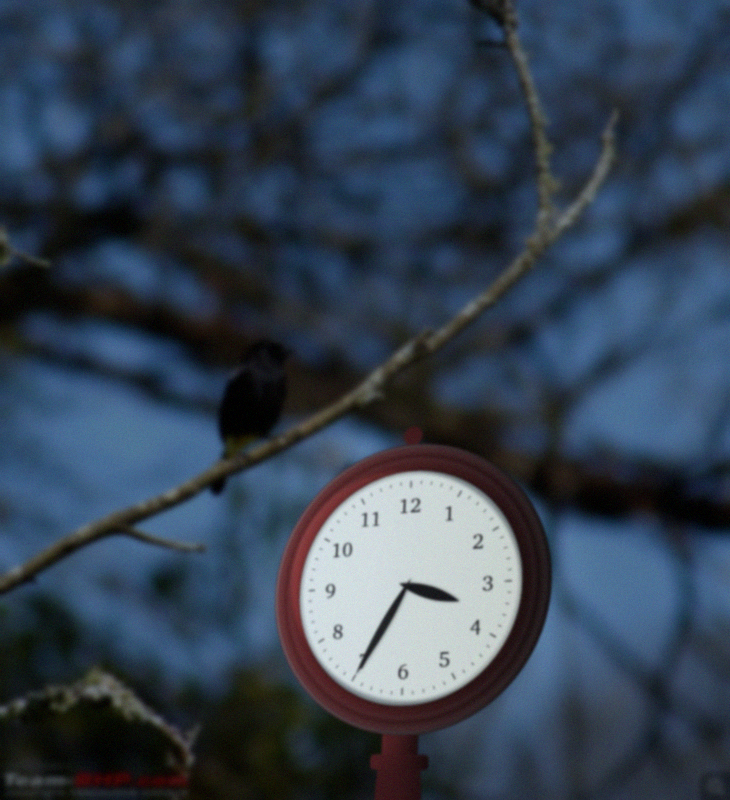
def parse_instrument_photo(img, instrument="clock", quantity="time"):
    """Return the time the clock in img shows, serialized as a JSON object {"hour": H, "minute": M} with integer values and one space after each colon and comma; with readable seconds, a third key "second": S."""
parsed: {"hour": 3, "minute": 35}
